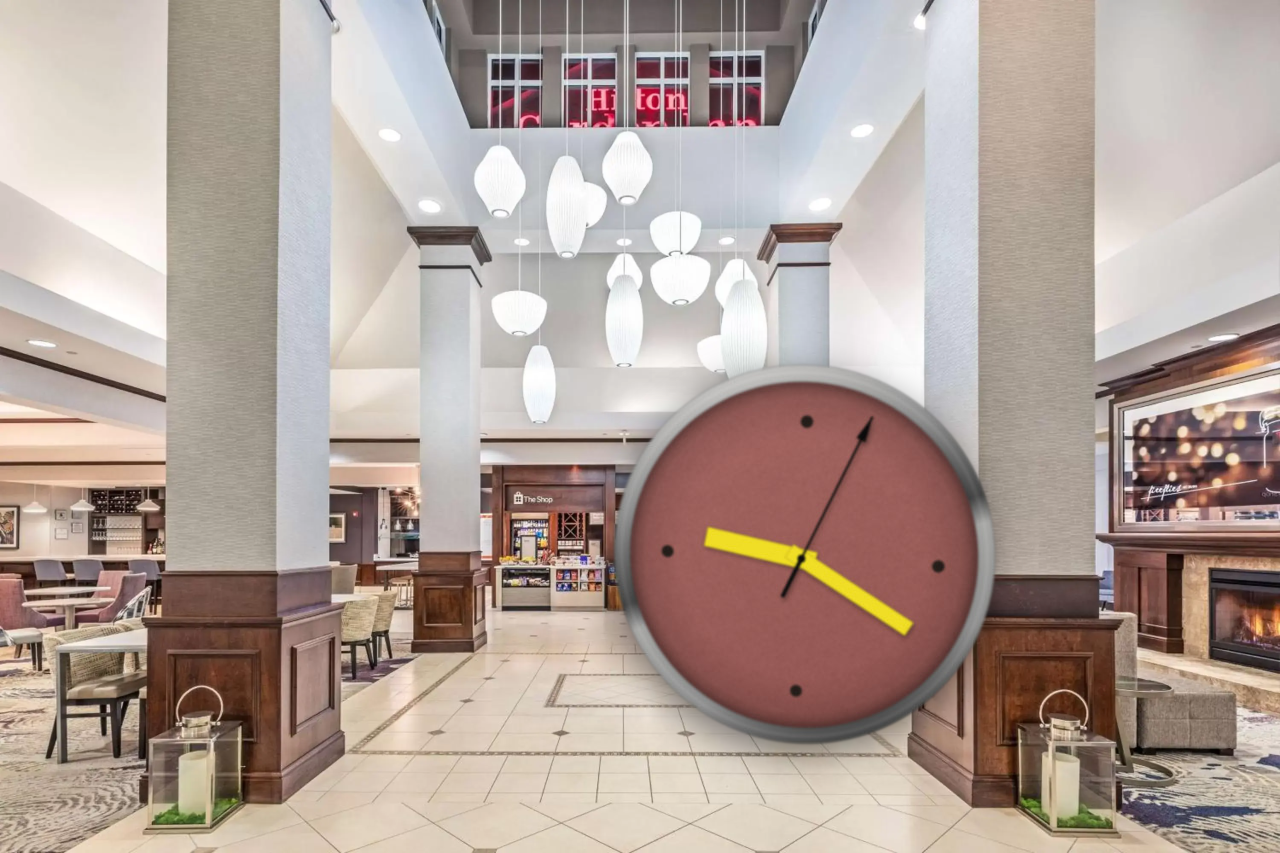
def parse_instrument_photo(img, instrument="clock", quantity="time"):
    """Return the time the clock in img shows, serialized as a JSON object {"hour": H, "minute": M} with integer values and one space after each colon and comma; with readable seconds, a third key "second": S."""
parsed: {"hour": 9, "minute": 20, "second": 4}
